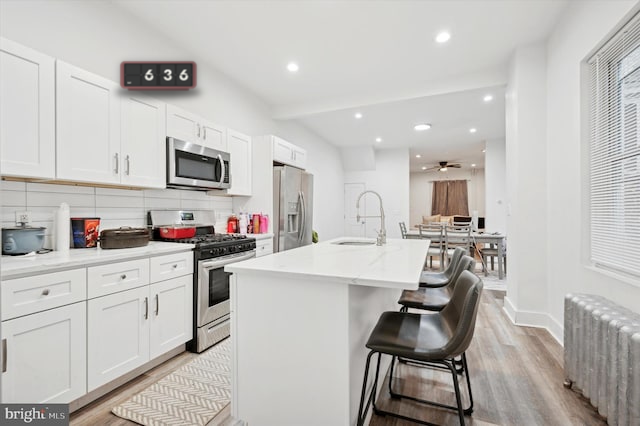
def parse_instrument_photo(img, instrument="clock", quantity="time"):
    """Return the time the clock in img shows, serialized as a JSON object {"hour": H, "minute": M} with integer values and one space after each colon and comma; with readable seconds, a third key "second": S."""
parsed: {"hour": 6, "minute": 36}
